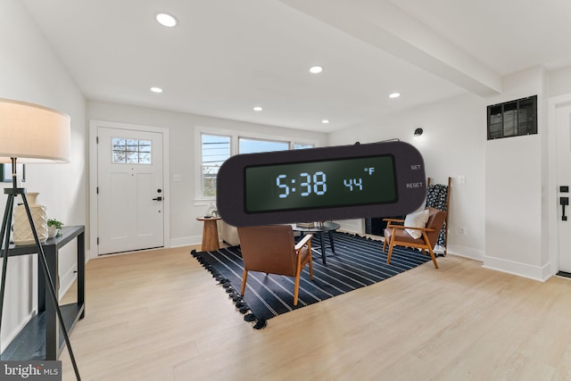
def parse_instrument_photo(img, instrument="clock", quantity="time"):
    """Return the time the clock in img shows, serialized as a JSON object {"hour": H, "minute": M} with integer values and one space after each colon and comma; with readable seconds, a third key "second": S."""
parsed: {"hour": 5, "minute": 38}
